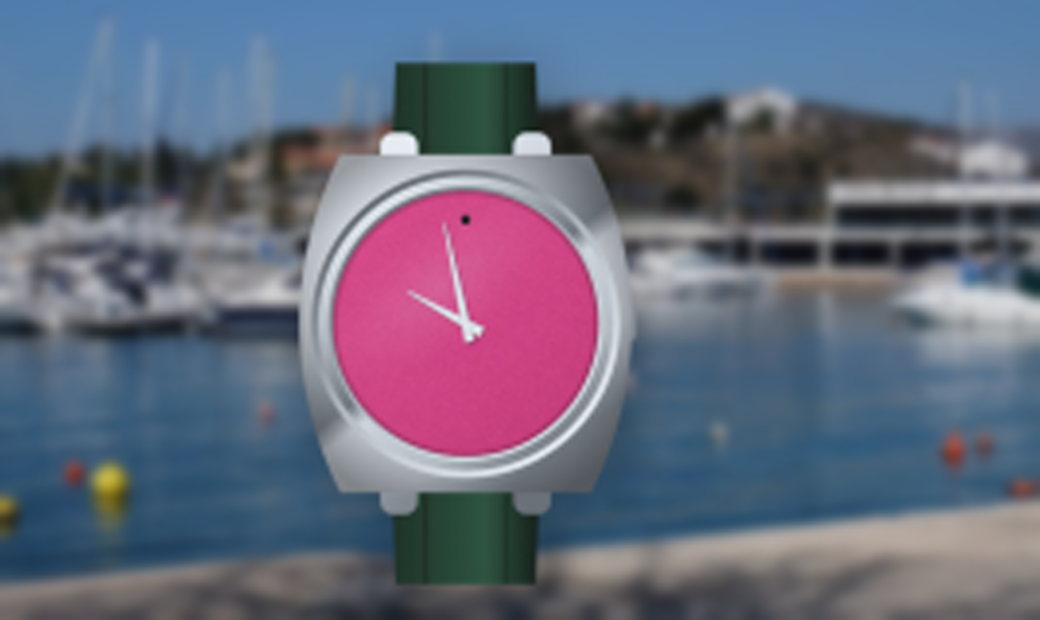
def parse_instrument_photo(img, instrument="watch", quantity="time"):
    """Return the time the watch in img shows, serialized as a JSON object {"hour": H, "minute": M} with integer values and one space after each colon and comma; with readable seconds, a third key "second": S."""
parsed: {"hour": 9, "minute": 58}
